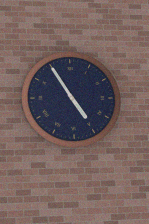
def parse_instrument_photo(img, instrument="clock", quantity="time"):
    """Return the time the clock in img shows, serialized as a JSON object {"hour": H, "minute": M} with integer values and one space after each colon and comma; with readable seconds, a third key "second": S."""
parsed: {"hour": 4, "minute": 55}
